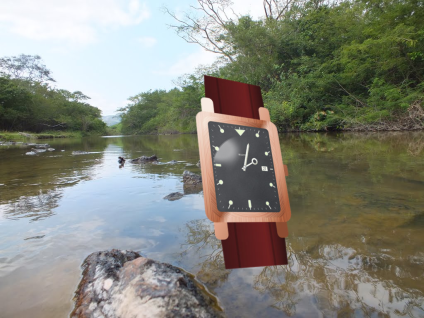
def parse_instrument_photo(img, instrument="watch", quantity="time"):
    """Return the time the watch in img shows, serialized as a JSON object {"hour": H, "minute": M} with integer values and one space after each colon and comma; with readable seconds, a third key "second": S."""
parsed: {"hour": 2, "minute": 3}
